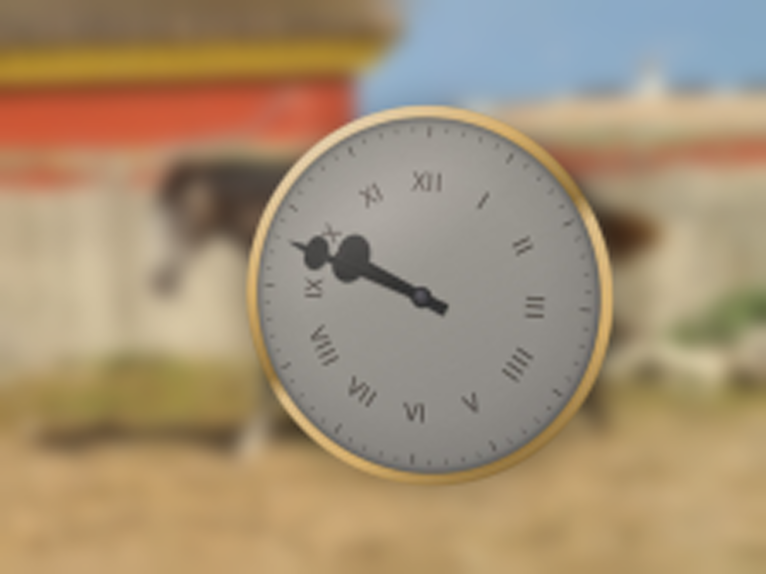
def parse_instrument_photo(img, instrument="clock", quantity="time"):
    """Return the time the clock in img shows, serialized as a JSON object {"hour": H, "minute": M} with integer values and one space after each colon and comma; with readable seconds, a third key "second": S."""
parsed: {"hour": 9, "minute": 48}
